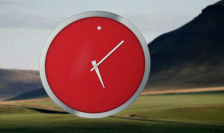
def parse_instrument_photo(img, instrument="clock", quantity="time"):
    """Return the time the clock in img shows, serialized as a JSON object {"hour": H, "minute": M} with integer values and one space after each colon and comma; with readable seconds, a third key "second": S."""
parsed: {"hour": 5, "minute": 7}
